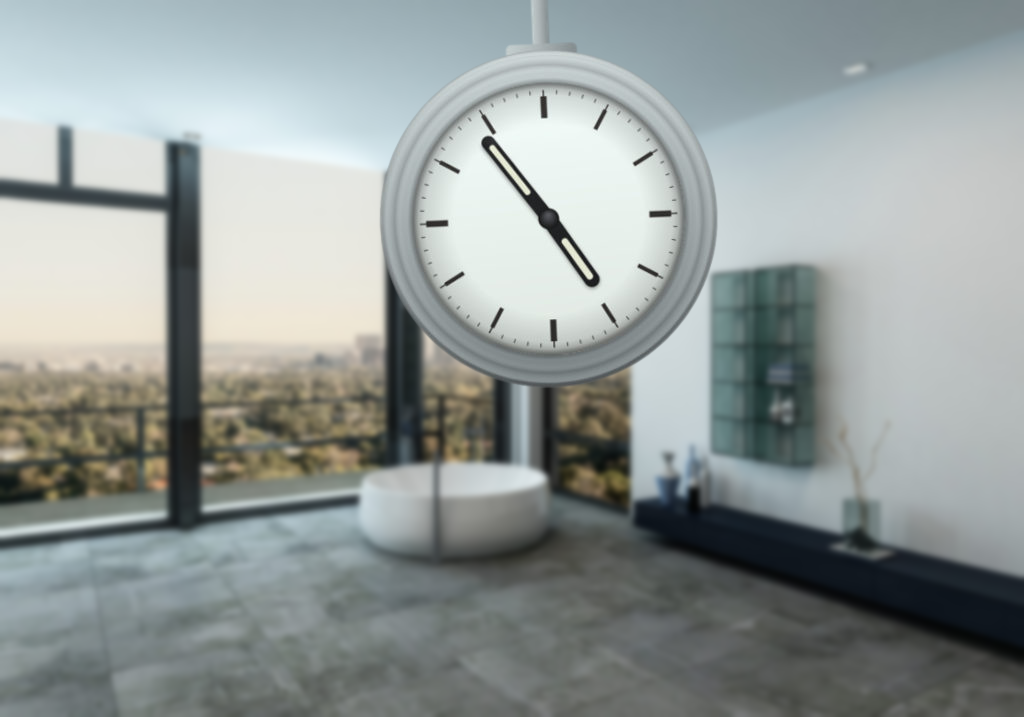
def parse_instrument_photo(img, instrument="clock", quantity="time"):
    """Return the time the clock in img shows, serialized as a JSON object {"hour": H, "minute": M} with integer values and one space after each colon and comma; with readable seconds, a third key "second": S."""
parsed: {"hour": 4, "minute": 54}
